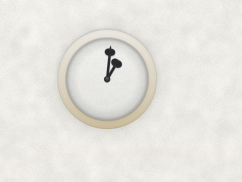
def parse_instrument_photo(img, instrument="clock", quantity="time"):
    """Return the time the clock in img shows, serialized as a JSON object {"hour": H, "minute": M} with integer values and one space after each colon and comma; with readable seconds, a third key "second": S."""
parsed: {"hour": 1, "minute": 1}
